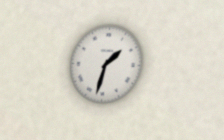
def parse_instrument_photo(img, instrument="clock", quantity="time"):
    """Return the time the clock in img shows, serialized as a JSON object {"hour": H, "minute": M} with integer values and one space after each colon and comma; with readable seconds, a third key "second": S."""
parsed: {"hour": 1, "minute": 32}
